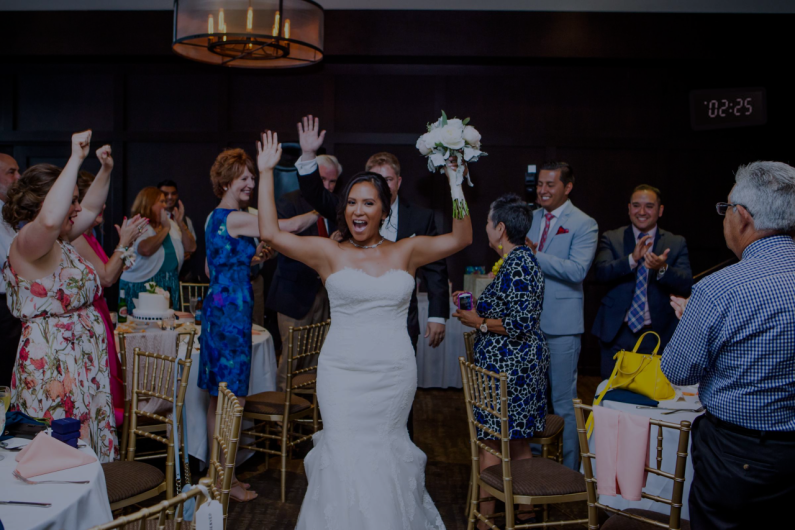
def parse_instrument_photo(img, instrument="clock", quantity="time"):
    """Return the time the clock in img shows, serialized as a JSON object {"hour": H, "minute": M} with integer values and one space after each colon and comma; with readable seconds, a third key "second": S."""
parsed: {"hour": 2, "minute": 25}
